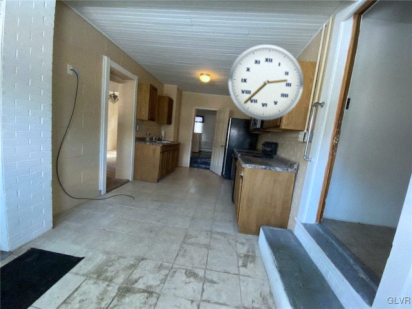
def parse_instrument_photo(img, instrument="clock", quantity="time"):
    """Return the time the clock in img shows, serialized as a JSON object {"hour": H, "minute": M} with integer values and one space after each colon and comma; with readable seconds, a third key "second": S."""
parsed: {"hour": 2, "minute": 37}
